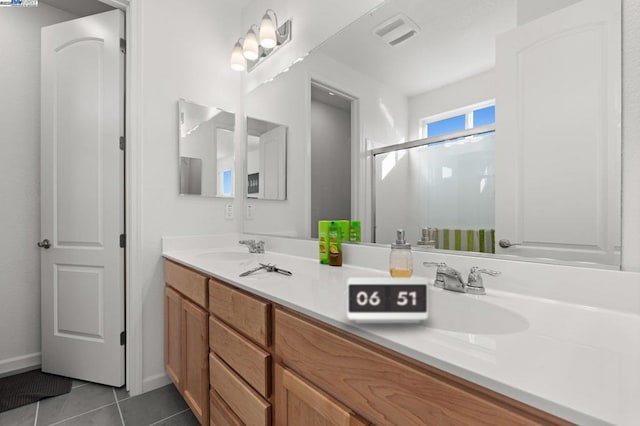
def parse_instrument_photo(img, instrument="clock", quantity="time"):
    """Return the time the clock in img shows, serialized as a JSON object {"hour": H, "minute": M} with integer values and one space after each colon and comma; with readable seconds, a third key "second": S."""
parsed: {"hour": 6, "minute": 51}
